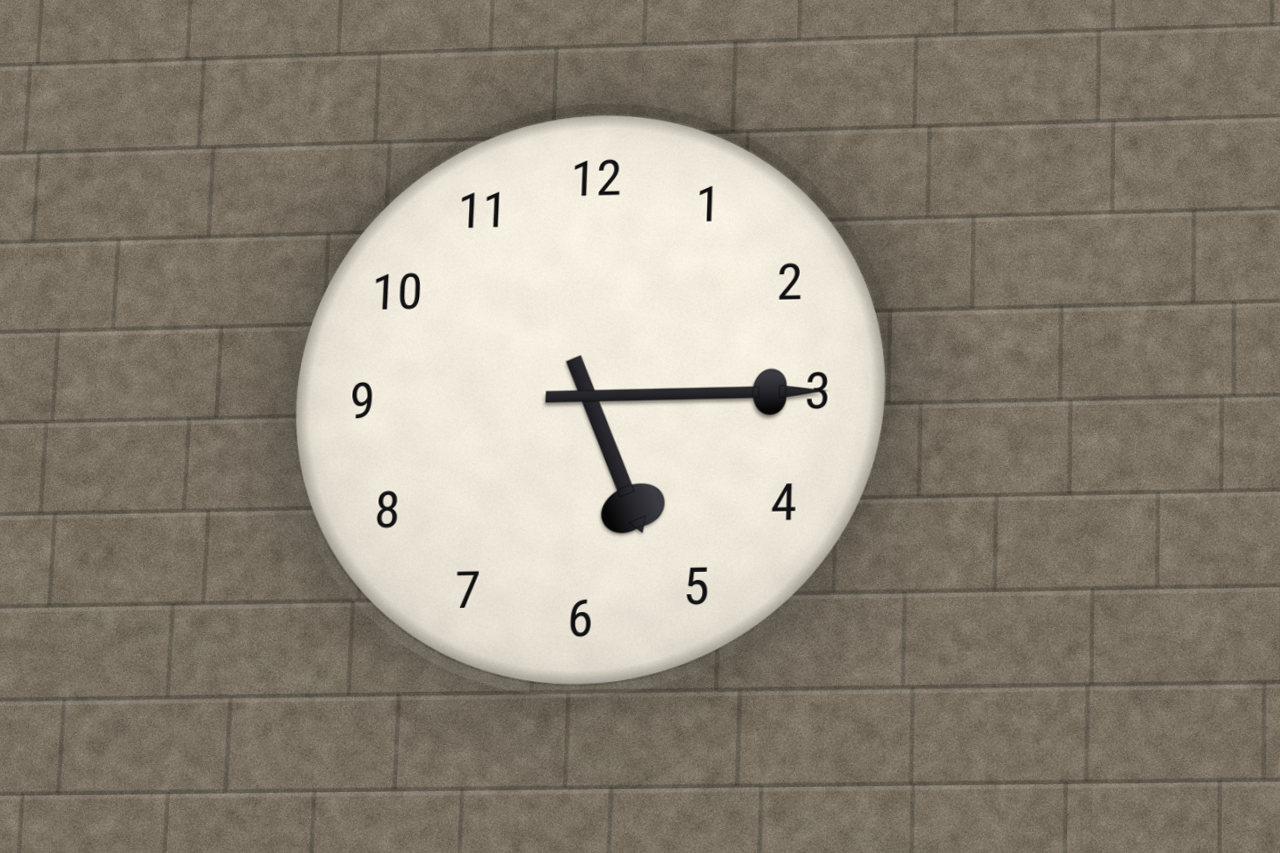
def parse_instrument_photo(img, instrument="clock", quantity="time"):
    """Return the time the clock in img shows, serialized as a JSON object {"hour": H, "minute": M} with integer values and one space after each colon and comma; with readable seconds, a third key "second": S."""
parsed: {"hour": 5, "minute": 15}
